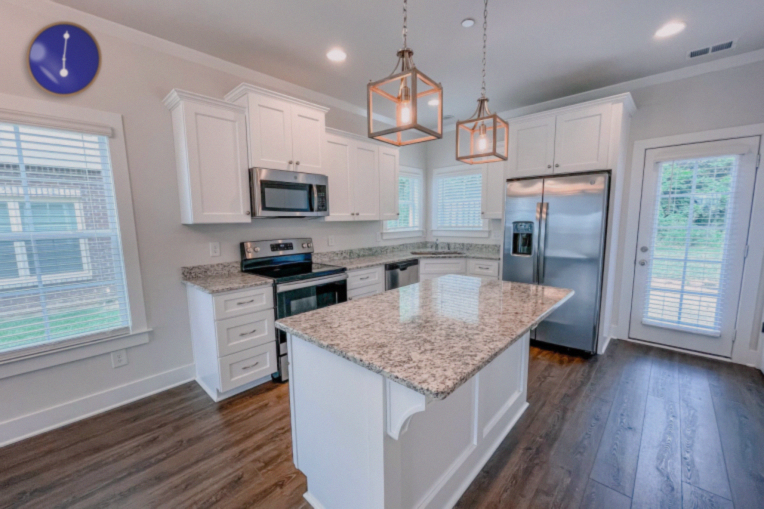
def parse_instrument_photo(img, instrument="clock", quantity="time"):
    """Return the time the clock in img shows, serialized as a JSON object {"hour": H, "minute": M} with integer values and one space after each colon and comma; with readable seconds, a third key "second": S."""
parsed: {"hour": 6, "minute": 1}
